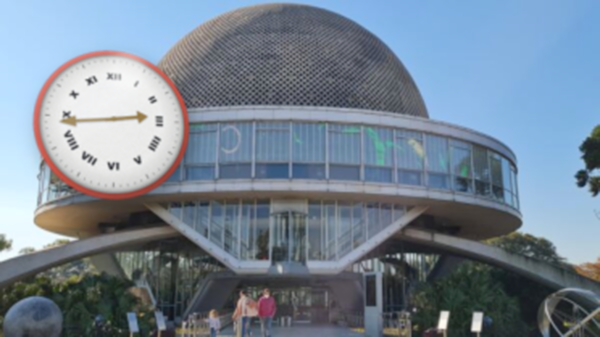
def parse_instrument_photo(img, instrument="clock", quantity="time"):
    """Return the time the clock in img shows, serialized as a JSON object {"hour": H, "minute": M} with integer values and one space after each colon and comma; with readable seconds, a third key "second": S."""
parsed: {"hour": 2, "minute": 44}
